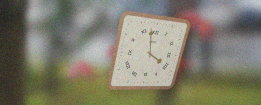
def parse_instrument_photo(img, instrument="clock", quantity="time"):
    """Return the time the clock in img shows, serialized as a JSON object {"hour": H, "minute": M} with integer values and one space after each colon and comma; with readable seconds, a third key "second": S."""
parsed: {"hour": 3, "minute": 58}
